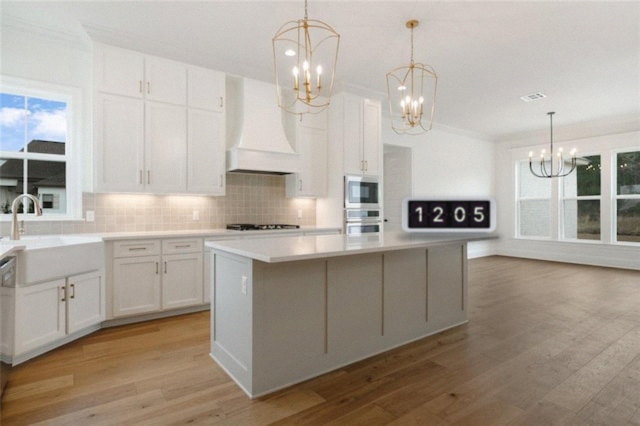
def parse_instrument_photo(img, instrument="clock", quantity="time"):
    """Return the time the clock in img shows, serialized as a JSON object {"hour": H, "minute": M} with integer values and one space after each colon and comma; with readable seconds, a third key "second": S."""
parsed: {"hour": 12, "minute": 5}
